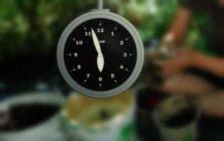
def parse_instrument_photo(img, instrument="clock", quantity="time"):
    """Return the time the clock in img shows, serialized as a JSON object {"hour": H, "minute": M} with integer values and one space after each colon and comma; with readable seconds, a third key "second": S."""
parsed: {"hour": 5, "minute": 57}
